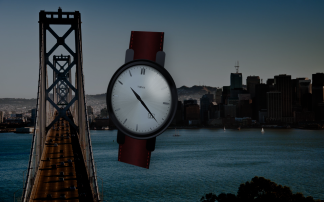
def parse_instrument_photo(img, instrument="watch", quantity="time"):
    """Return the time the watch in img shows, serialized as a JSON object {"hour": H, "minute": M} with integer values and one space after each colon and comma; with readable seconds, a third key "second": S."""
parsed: {"hour": 10, "minute": 22}
